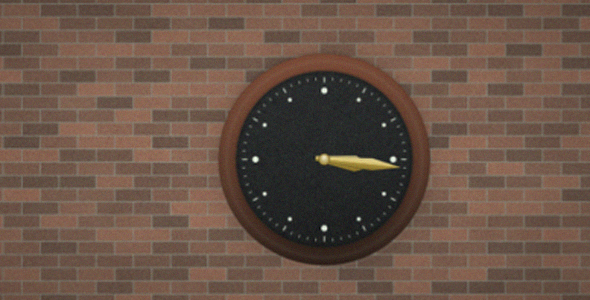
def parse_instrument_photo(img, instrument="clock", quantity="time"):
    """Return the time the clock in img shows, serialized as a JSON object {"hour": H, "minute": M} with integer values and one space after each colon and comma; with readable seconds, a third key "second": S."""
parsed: {"hour": 3, "minute": 16}
